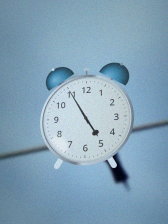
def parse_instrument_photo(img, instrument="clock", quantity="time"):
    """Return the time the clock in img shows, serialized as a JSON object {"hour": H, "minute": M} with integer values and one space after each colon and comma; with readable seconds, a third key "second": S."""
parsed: {"hour": 4, "minute": 55}
